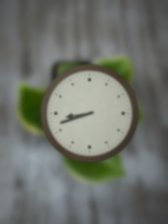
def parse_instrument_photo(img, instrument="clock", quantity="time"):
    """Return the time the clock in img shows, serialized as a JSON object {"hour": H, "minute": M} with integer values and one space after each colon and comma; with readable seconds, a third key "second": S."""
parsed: {"hour": 8, "minute": 42}
